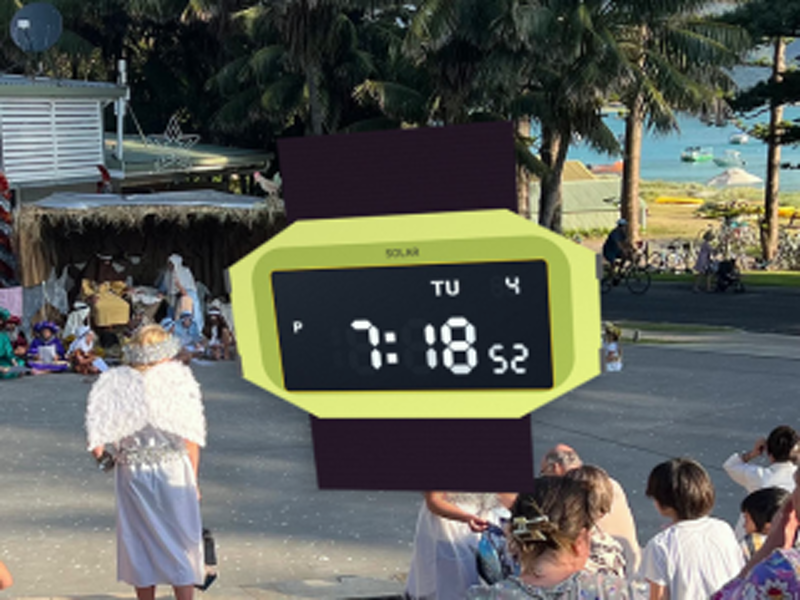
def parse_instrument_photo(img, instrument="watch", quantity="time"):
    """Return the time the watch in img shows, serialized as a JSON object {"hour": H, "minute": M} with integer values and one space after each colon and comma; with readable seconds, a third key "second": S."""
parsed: {"hour": 7, "minute": 18, "second": 52}
